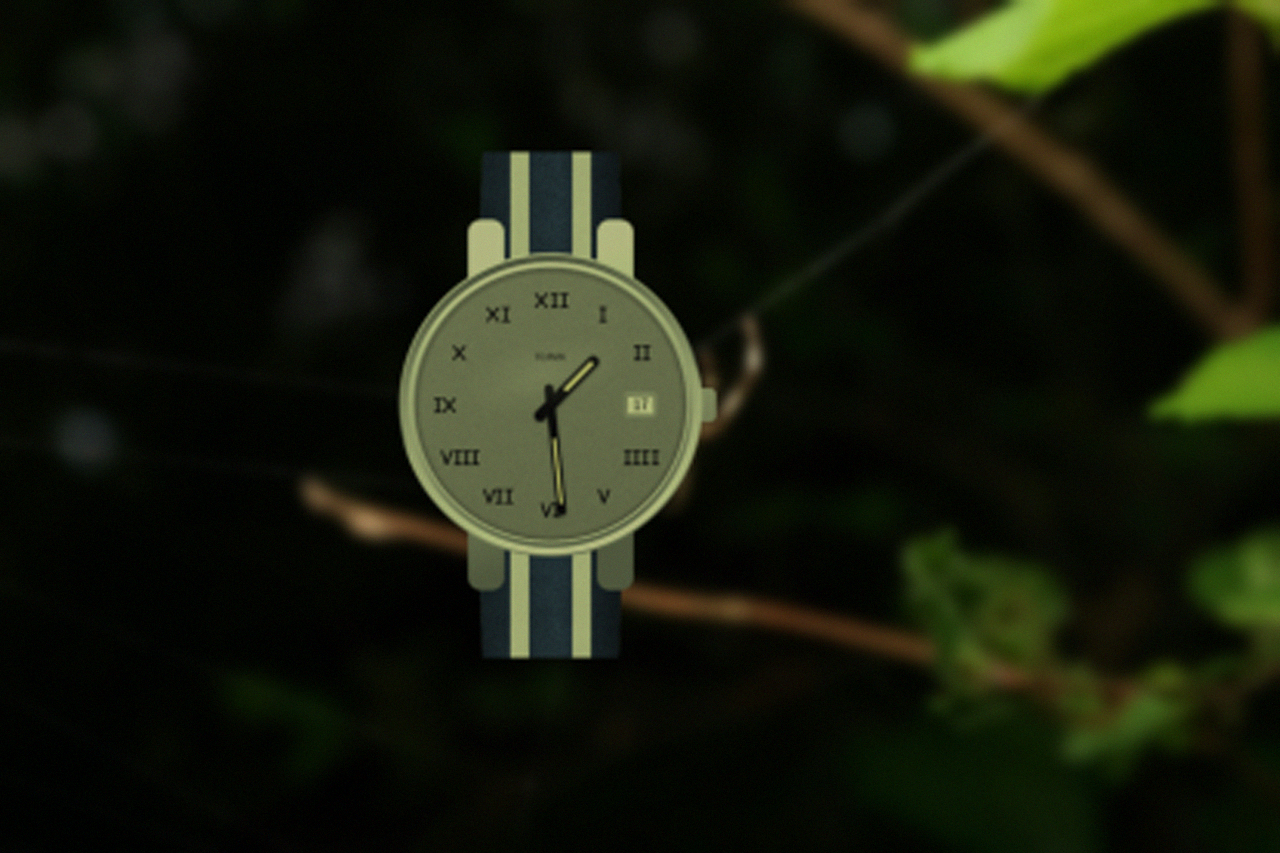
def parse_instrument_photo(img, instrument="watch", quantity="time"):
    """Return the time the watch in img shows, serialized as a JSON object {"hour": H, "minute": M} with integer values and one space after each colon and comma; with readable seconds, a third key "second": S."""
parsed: {"hour": 1, "minute": 29}
